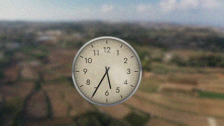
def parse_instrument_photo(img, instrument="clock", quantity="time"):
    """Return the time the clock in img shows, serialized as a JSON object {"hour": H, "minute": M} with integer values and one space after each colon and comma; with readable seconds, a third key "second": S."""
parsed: {"hour": 5, "minute": 35}
